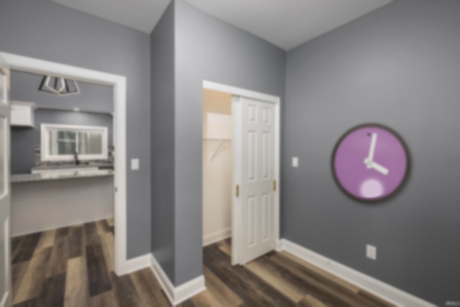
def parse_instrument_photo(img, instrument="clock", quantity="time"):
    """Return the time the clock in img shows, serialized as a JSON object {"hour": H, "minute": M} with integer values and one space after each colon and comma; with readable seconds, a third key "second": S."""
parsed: {"hour": 4, "minute": 2}
